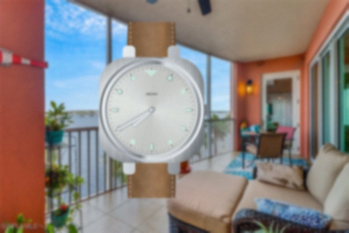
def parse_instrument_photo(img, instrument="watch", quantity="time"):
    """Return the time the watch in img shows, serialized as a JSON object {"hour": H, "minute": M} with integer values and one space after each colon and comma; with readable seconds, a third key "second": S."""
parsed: {"hour": 7, "minute": 40}
